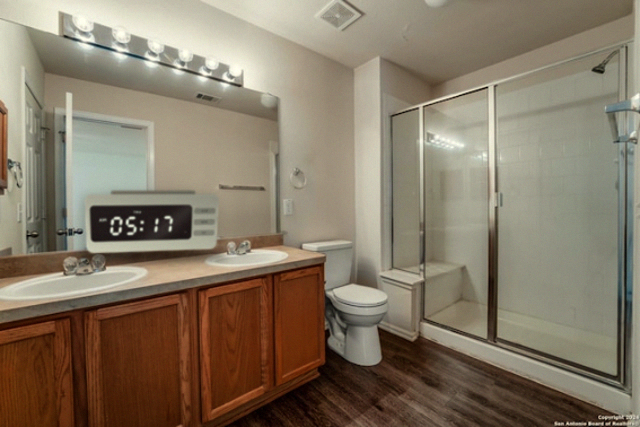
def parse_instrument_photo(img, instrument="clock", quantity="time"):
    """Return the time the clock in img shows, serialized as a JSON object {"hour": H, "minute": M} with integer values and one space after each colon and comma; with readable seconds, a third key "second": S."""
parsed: {"hour": 5, "minute": 17}
